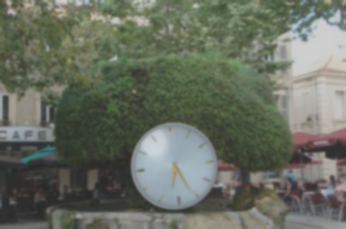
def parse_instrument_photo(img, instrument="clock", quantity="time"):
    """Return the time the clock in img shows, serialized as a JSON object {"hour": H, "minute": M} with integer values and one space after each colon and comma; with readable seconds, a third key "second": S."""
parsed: {"hour": 6, "minute": 26}
